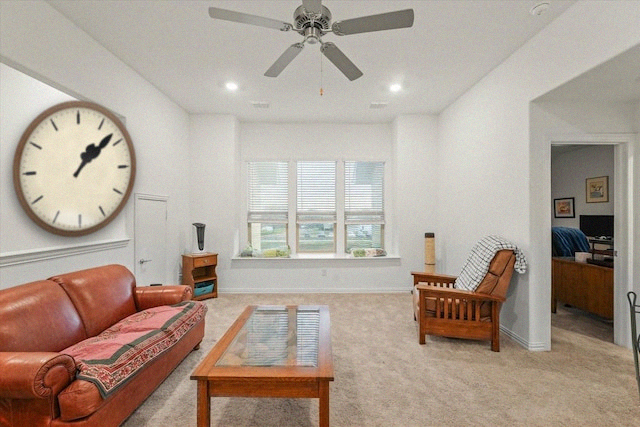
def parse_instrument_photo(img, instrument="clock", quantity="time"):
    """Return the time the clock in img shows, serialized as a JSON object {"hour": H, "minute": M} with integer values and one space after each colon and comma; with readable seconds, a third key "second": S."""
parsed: {"hour": 1, "minute": 8}
